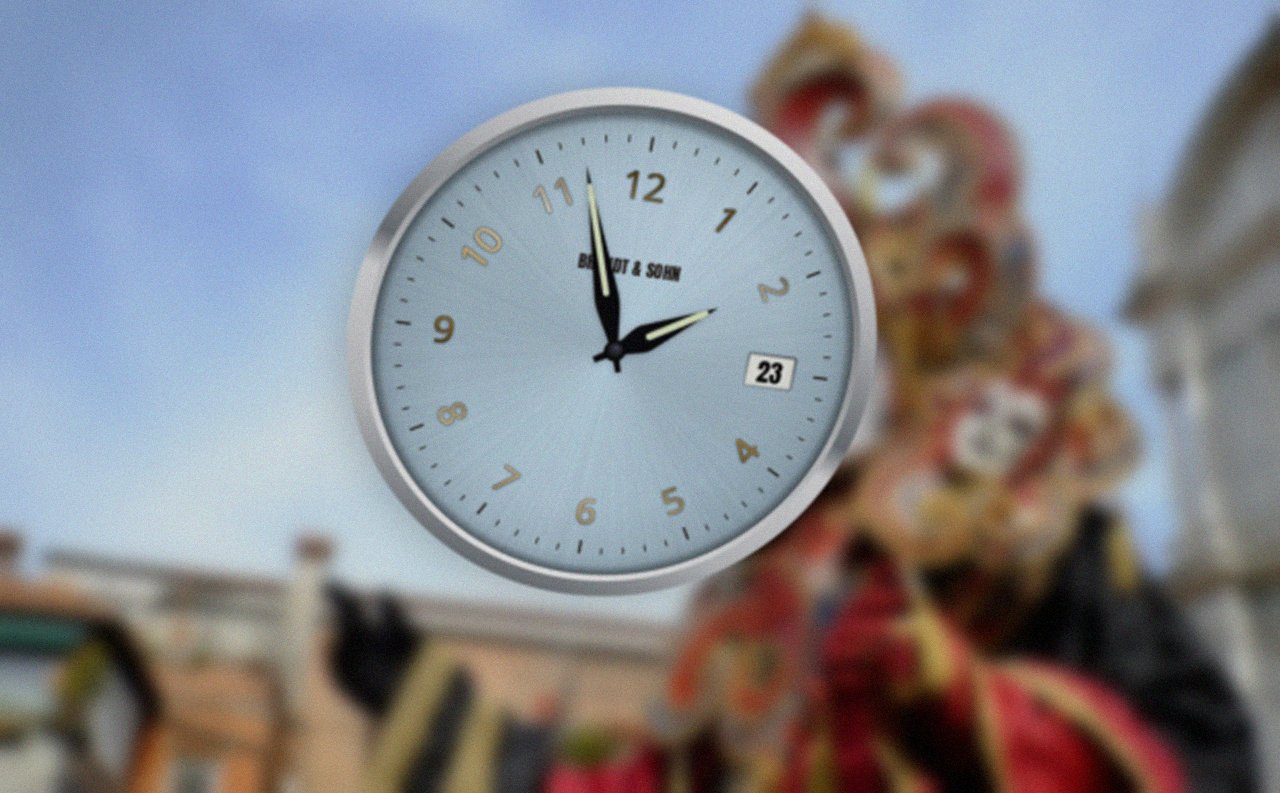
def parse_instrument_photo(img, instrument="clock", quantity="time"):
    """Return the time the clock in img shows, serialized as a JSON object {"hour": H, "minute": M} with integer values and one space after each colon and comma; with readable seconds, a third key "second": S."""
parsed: {"hour": 1, "minute": 57}
